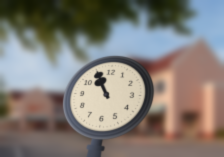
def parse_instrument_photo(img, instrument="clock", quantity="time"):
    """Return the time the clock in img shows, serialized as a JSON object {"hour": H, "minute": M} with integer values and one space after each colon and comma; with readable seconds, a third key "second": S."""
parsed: {"hour": 10, "minute": 55}
